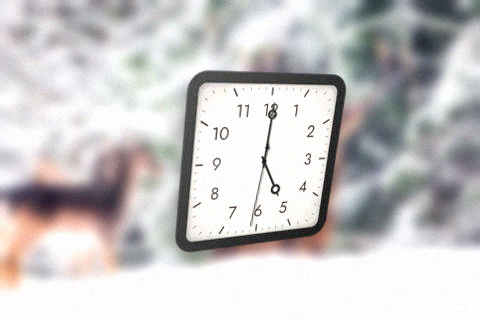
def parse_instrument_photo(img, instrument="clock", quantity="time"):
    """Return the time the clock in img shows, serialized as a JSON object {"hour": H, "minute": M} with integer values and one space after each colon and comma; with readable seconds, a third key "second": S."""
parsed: {"hour": 5, "minute": 0, "second": 31}
